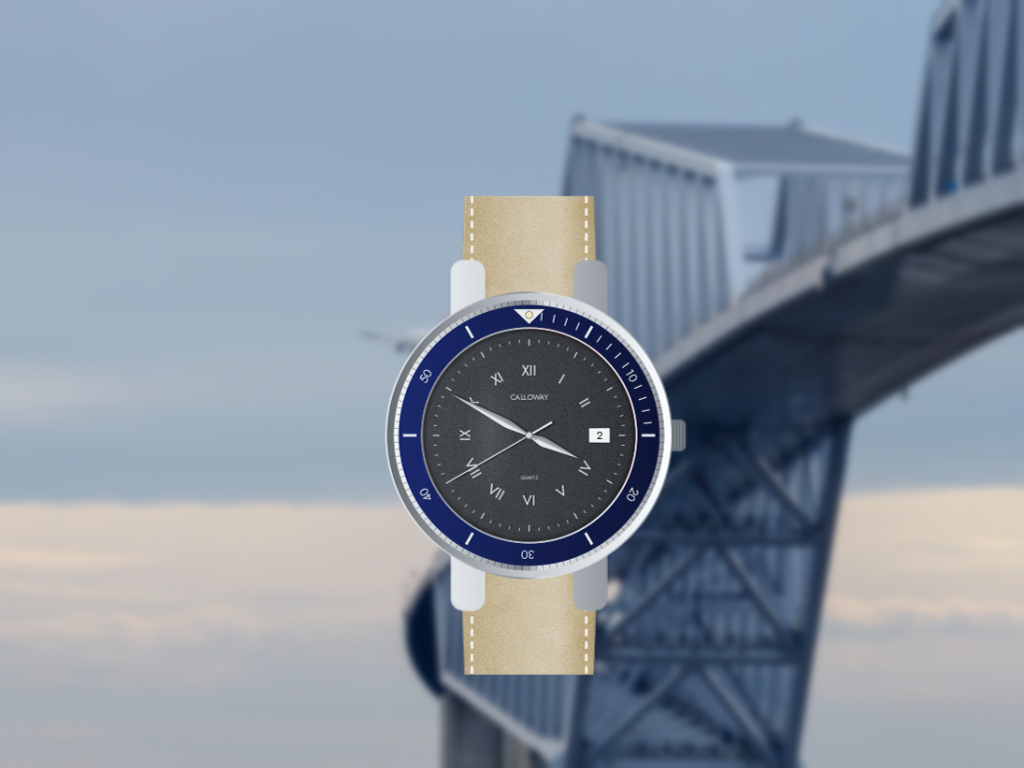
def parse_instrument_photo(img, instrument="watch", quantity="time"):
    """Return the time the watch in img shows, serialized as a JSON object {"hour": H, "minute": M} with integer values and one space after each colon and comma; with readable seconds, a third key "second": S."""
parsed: {"hour": 3, "minute": 49, "second": 40}
